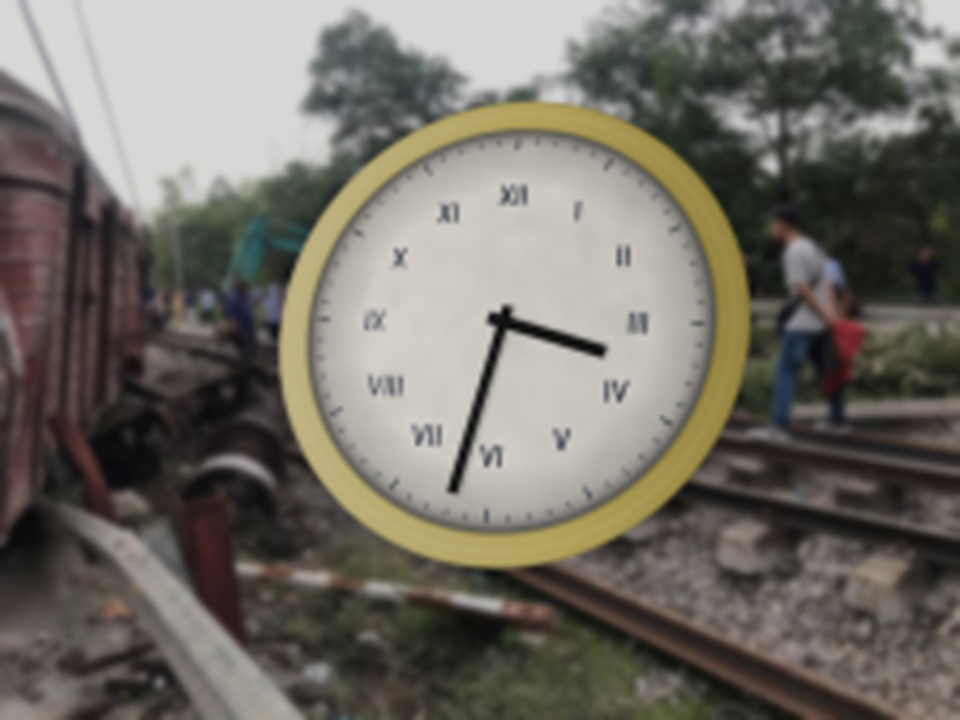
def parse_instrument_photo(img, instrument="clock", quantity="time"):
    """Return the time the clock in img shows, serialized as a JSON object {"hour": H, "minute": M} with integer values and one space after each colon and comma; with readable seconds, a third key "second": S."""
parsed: {"hour": 3, "minute": 32}
